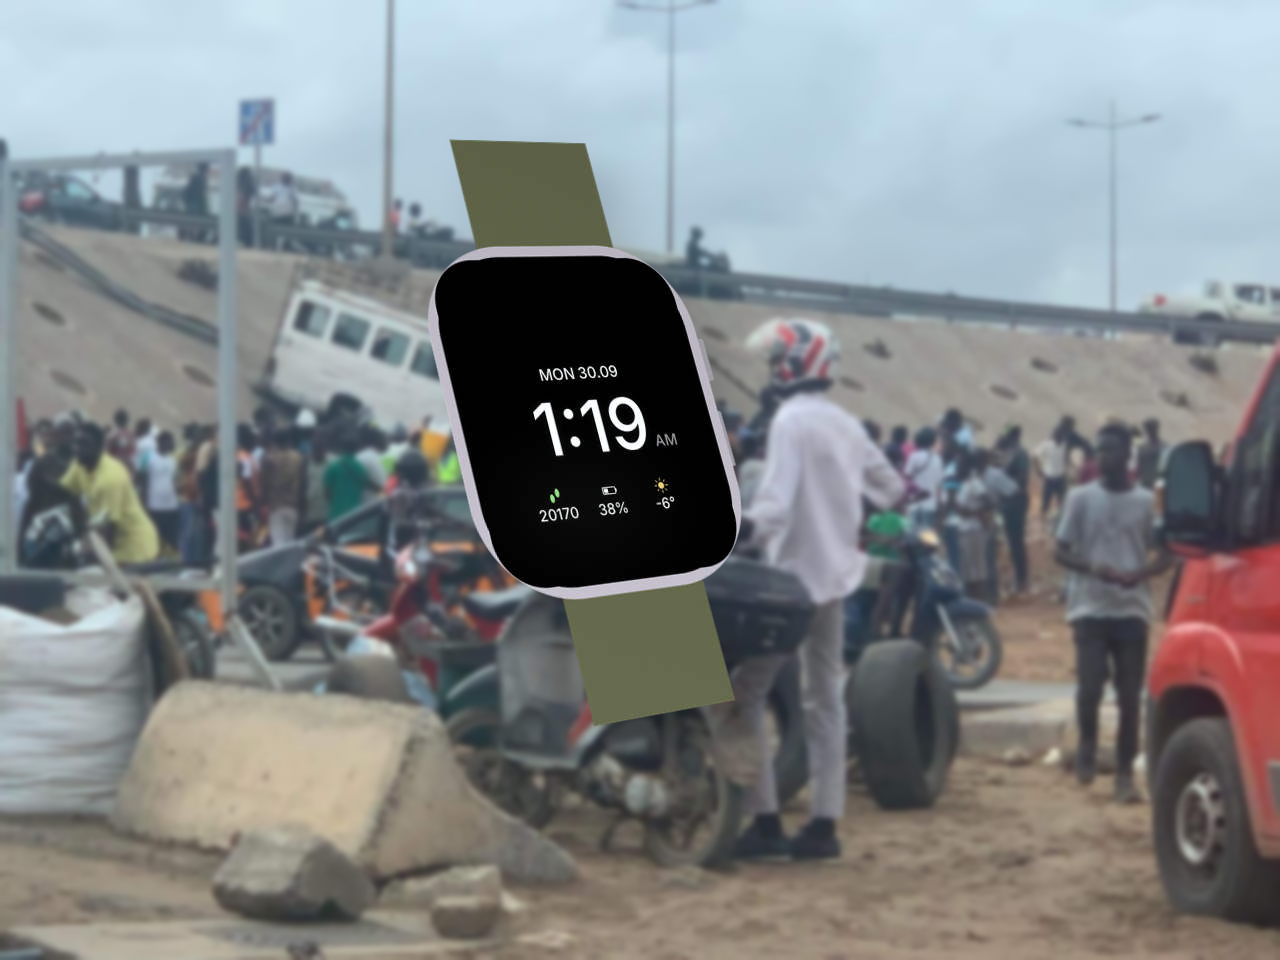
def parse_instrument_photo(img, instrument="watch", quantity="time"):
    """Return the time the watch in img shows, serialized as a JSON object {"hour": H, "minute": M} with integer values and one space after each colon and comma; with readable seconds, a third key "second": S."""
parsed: {"hour": 1, "minute": 19}
